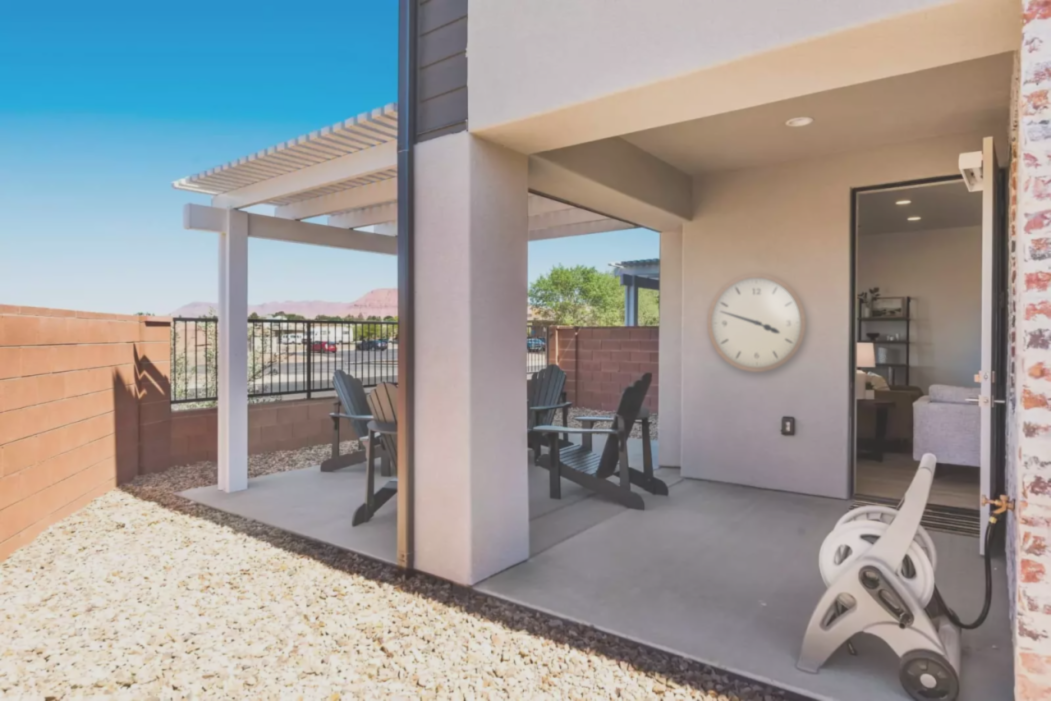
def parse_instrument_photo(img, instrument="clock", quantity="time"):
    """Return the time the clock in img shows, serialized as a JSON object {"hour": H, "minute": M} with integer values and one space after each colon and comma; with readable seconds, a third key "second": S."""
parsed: {"hour": 3, "minute": 48}
